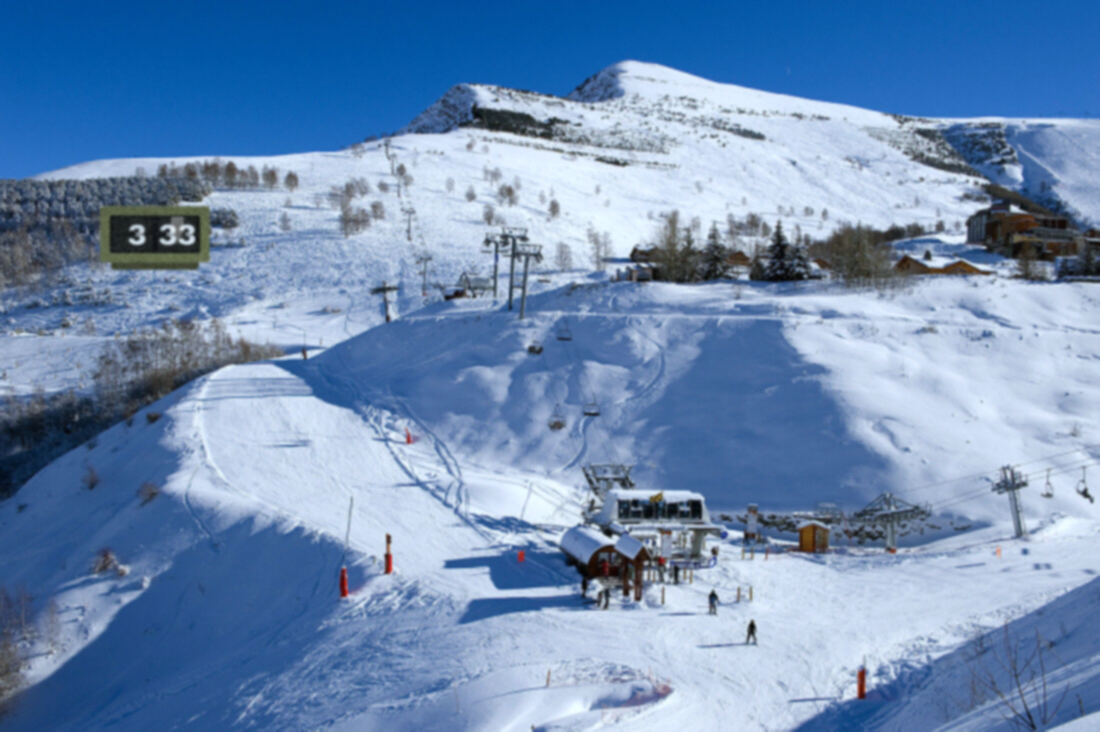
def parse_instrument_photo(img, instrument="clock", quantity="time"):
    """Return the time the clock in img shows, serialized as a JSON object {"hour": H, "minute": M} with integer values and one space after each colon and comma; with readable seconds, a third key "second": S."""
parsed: {"hour": 3, "minute": 33}
